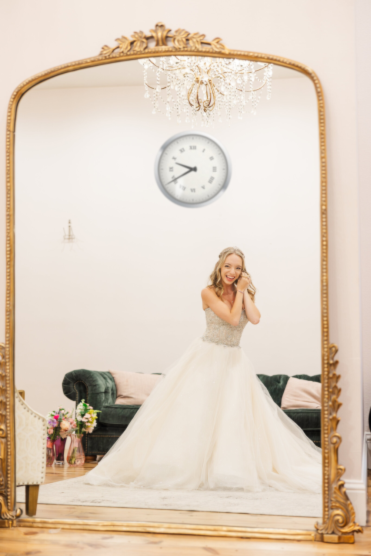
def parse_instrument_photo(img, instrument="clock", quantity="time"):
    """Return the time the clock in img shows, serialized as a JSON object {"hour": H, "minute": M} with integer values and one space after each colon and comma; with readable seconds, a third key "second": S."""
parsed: {"hour": 9, "minute": 40}
